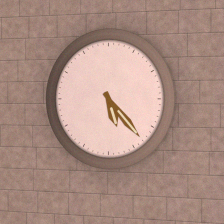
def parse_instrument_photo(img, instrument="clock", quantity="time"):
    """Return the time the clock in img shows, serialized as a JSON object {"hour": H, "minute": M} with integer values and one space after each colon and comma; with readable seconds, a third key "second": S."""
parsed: {"hour": 5, "minute": 23}
